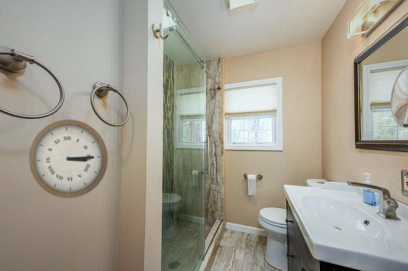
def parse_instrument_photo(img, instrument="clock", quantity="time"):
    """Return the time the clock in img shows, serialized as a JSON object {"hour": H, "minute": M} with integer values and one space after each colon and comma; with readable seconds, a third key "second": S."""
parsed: {"hour": 3, "minute": 15}
